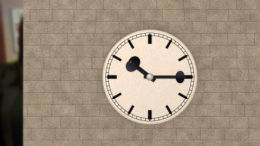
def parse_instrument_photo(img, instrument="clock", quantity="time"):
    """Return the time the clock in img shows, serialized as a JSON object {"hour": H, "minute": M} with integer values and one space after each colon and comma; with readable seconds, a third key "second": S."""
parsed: {"hour": 10, "minute": 15}
